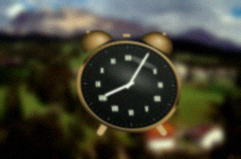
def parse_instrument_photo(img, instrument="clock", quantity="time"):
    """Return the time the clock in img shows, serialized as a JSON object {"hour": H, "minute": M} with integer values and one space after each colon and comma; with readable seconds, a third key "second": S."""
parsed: {"hour": 8, "minute": 5}
